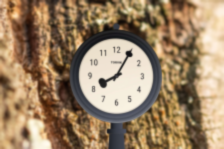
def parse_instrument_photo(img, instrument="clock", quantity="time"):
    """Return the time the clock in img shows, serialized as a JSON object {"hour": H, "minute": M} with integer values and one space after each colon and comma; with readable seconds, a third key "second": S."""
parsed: {"hour": 8, "minute": 5}
